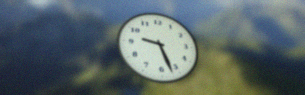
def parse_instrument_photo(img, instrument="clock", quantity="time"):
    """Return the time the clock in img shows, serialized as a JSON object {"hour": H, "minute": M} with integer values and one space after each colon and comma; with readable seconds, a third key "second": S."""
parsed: {"hour": 9, "minute": 27}
